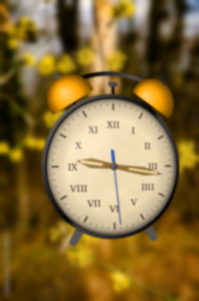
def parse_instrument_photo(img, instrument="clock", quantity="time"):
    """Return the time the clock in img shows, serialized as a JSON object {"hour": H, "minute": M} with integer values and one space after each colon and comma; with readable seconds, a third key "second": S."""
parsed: {"hour": 9, "minute": 16, "second": 29}
